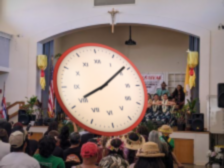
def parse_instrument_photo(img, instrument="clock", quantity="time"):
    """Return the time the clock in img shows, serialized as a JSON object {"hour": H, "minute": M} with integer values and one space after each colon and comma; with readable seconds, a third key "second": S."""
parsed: {"hour": 8, "minute": 9}
